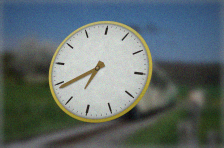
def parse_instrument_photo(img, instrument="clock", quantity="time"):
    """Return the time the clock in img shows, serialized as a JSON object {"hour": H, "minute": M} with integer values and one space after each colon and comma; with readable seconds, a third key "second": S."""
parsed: {"hour": 6, "minute": 39}
